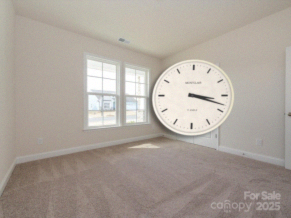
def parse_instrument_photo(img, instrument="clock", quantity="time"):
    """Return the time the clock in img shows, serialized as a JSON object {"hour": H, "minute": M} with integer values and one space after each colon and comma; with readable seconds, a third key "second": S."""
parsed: {"hour": 3, "minute": 18}
